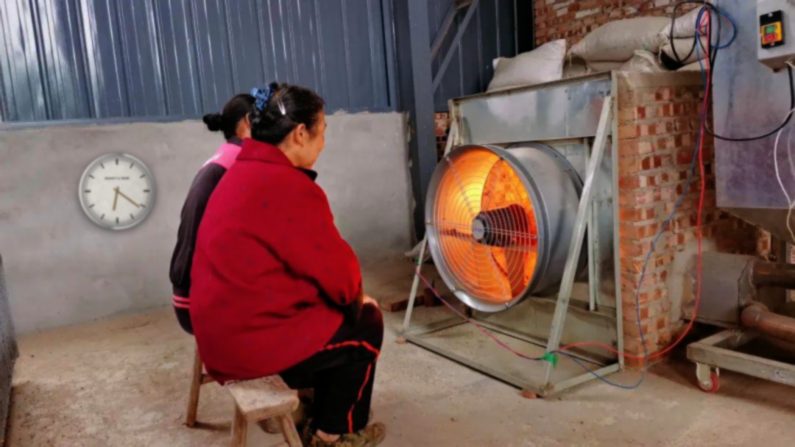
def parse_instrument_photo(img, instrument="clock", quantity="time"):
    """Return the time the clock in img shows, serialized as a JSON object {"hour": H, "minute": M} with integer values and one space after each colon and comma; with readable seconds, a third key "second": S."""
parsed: {"hour": 6, "minute": 21}
